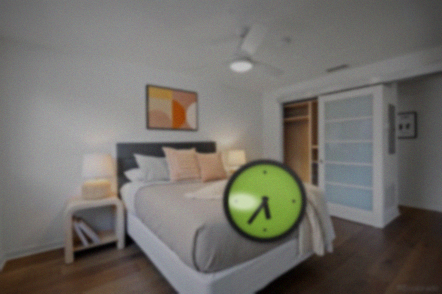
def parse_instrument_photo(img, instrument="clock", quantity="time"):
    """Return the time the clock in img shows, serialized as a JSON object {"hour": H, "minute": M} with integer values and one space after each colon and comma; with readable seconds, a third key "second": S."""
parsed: {"hour": 5, "minute": 36}
